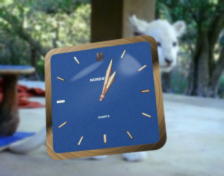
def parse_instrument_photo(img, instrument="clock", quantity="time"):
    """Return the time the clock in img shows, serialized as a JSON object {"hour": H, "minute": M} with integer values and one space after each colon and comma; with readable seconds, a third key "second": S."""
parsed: {"hour": 1, "minute": 3}
